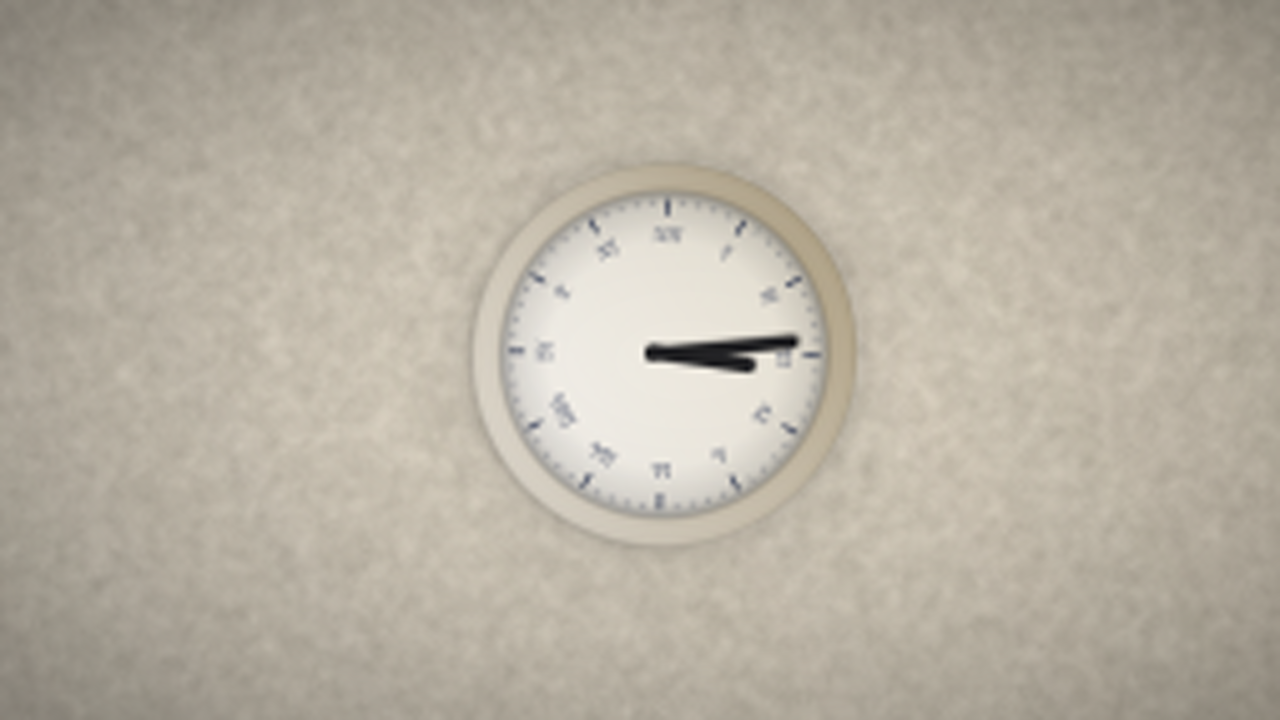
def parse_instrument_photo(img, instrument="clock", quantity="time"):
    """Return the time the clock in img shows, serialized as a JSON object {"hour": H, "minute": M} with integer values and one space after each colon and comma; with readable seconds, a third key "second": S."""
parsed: {"hour": 3, "minute": 14}
